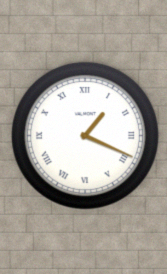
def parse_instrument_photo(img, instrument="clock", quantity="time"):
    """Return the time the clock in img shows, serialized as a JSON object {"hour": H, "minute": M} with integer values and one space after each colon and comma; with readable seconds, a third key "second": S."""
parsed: {"hour": 1, "minute": 19}
